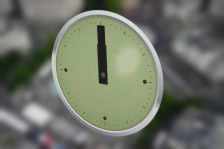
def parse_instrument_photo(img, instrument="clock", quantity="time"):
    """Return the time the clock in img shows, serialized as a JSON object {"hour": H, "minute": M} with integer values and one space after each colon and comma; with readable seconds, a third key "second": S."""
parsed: {"hour": 12, "minute": 0}
